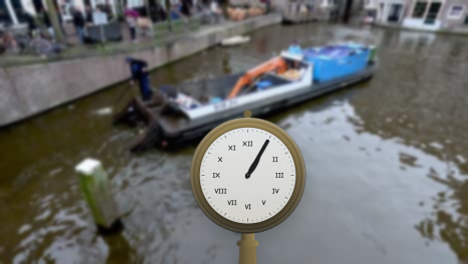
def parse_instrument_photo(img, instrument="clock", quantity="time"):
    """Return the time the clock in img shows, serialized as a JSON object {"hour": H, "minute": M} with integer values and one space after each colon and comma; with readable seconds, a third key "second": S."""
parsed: {"hour": 1, "minute": 5}
